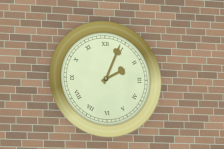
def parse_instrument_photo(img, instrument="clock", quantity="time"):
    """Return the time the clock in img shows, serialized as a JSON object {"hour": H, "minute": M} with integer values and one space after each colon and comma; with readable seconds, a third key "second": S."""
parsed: {"hour": 2, "minute": 4}
